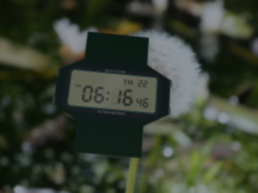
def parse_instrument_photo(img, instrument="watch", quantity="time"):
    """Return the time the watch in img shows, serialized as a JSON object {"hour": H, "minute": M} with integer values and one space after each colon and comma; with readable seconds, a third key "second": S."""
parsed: {"hour": 6, "minute": 16, "second": 46}
